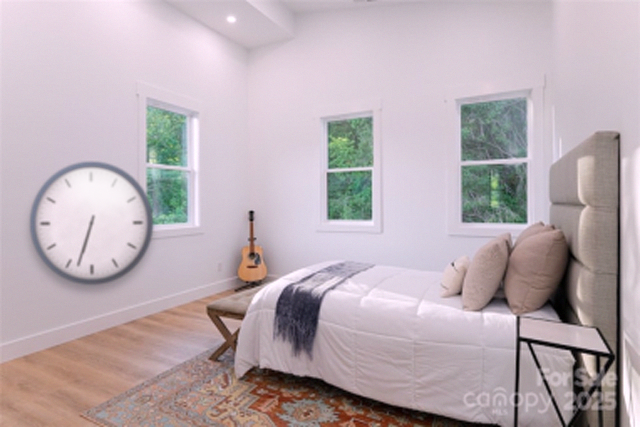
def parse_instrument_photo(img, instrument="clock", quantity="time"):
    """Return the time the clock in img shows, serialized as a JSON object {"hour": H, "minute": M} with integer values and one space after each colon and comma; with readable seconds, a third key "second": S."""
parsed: {"hour": 6, "minute": 33}
